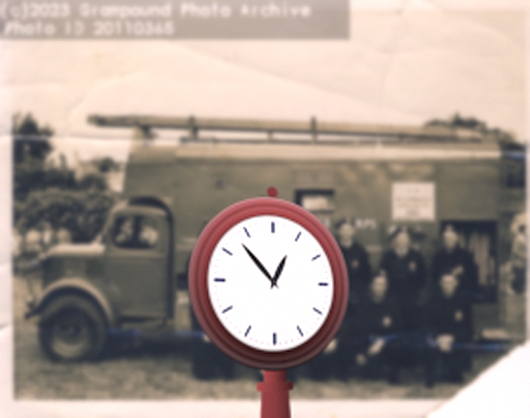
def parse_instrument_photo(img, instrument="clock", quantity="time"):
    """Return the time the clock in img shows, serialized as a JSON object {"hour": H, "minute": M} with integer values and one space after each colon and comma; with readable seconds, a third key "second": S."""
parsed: {"hour": 12, "minute": 53}
